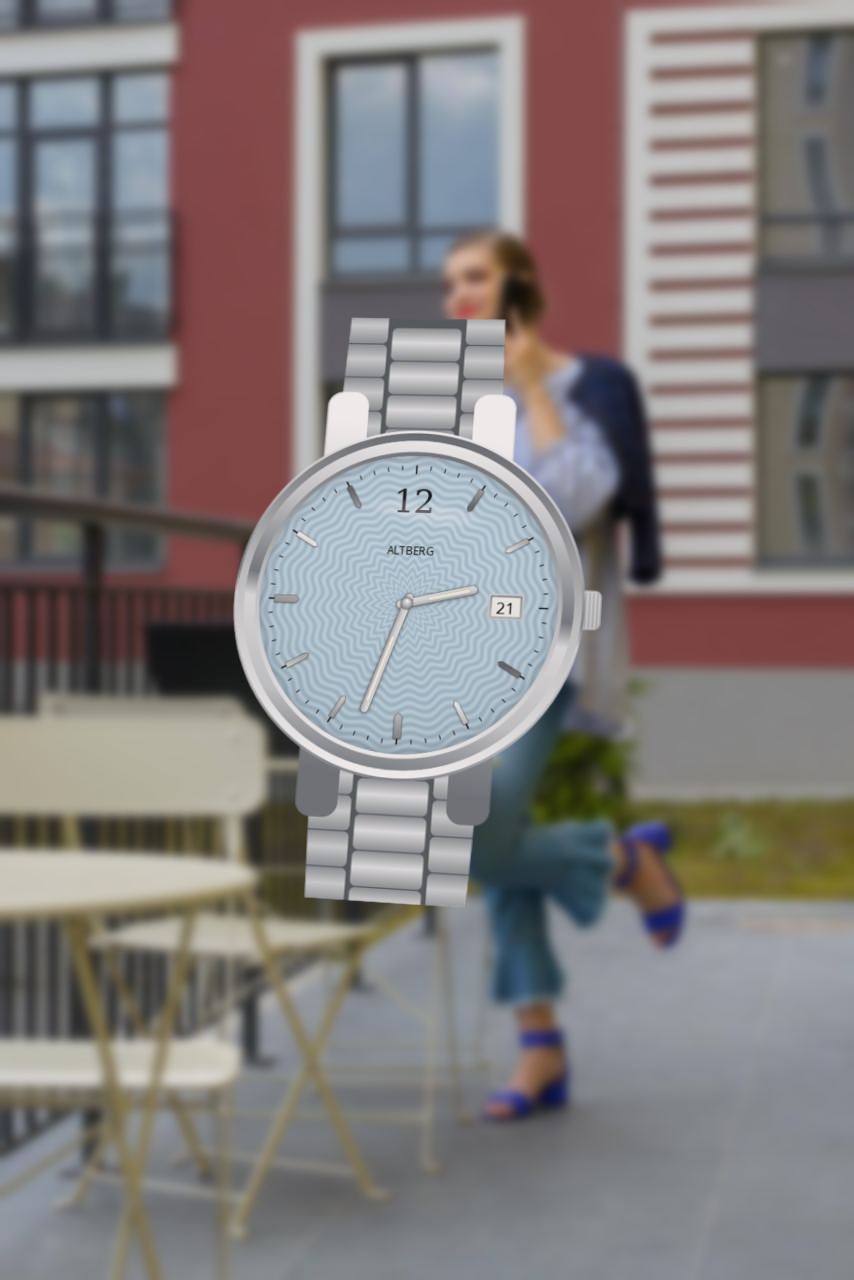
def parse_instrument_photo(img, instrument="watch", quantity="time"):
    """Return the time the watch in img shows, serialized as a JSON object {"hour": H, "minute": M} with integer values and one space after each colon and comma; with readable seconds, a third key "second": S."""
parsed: {"hour": 2, "minute": 33}
